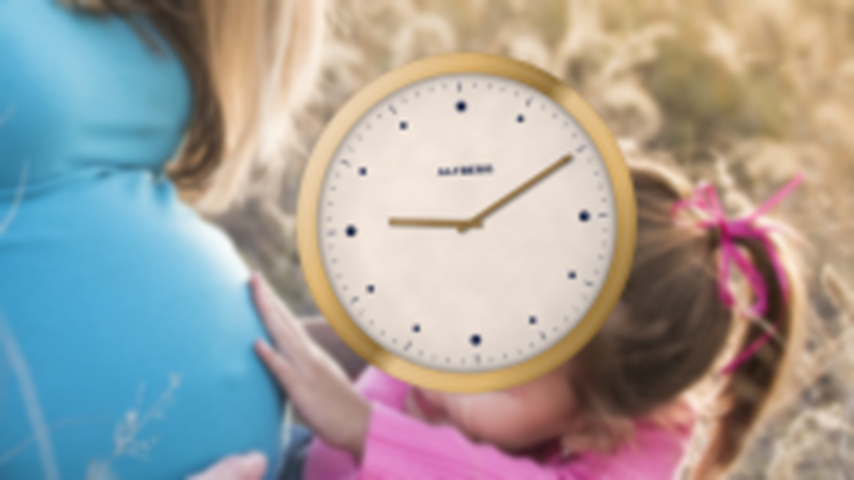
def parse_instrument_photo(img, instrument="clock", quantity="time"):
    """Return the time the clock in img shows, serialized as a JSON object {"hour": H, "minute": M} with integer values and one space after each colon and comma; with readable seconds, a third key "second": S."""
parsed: {"hour": 9, "minute": 10}
